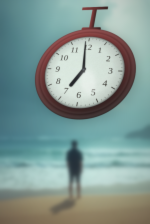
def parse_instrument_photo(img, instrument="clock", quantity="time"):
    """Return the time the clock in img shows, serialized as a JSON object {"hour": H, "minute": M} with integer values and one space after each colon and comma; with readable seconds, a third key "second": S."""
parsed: {"hour": 6, "minute": 59}
